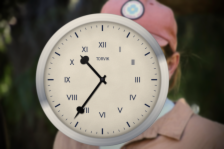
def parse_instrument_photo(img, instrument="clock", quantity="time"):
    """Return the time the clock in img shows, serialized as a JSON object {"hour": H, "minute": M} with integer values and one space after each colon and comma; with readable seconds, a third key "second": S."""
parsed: {"hour": 10, "minute": 36}
